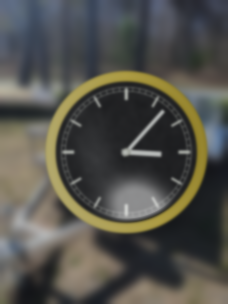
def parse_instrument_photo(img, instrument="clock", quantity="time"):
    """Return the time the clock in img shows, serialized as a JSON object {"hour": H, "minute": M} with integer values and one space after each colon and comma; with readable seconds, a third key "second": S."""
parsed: {"hour": 3, "minute": 7}
